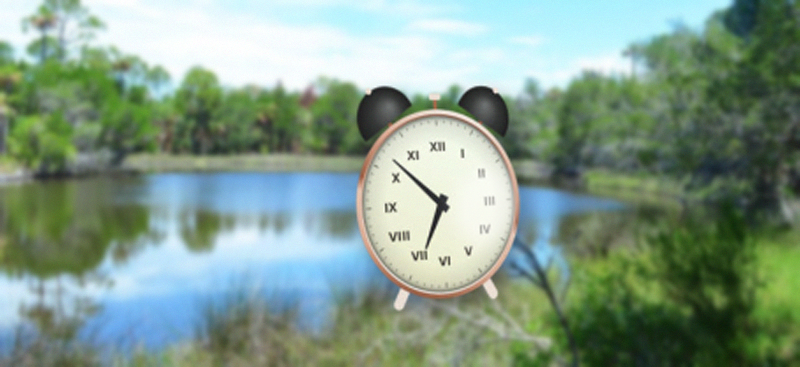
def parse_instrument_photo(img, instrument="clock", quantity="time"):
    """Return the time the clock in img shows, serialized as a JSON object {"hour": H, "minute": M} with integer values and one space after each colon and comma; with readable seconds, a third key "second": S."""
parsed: {"hour": 6, "minute": 52}
